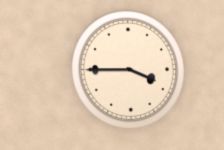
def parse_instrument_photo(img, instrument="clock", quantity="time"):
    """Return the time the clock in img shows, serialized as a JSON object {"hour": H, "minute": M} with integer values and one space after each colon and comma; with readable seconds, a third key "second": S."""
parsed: {"hour": 3, "minute": 45}
